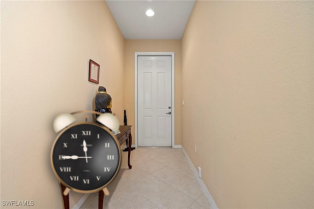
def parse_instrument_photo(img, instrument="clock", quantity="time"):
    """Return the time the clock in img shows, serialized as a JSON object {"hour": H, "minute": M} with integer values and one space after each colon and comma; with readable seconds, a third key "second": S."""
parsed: {"hour": 11, "minute": 45}
